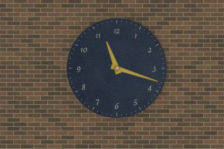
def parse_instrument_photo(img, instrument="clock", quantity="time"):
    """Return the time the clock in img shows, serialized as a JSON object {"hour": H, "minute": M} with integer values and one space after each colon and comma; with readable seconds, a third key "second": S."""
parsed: {"hour": 11, "minute": 18}
